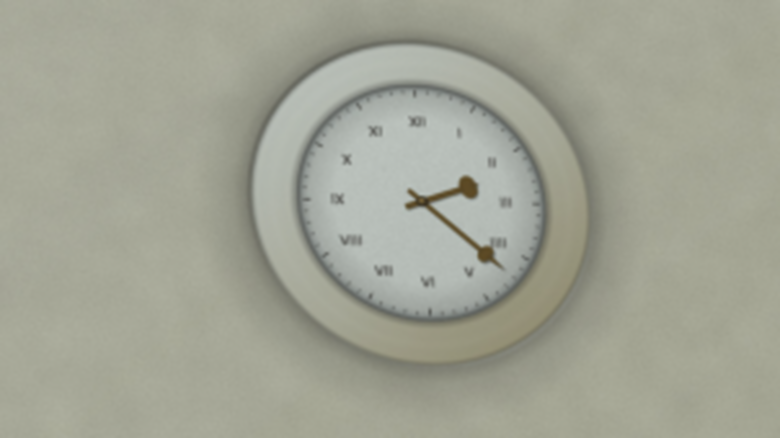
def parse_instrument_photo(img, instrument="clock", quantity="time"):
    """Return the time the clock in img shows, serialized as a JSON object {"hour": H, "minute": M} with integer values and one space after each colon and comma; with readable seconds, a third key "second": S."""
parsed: {"hour": 2, "minute": 22}
